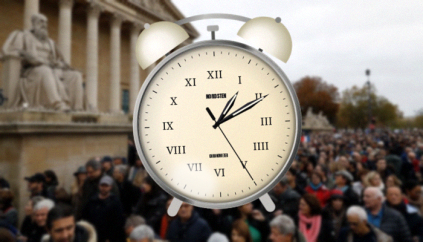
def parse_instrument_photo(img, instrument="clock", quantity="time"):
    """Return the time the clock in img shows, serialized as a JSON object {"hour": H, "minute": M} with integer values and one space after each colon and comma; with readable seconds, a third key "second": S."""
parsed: {"hour": 1, "minute": 10, "second": 25}
